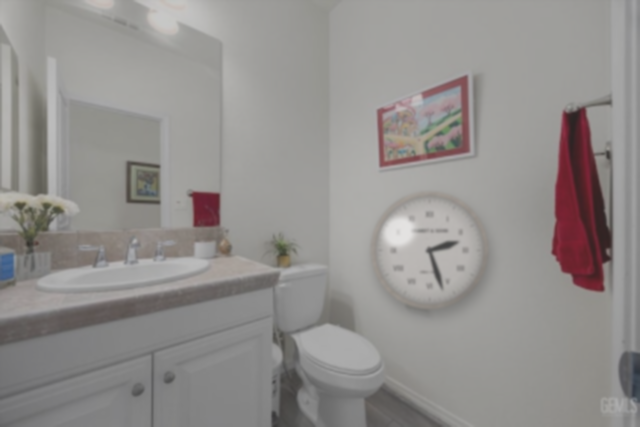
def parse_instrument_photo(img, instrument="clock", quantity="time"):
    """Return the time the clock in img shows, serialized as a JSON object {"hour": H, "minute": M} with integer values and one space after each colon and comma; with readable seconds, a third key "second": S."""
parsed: {"hour": 2, "minute": 27}
